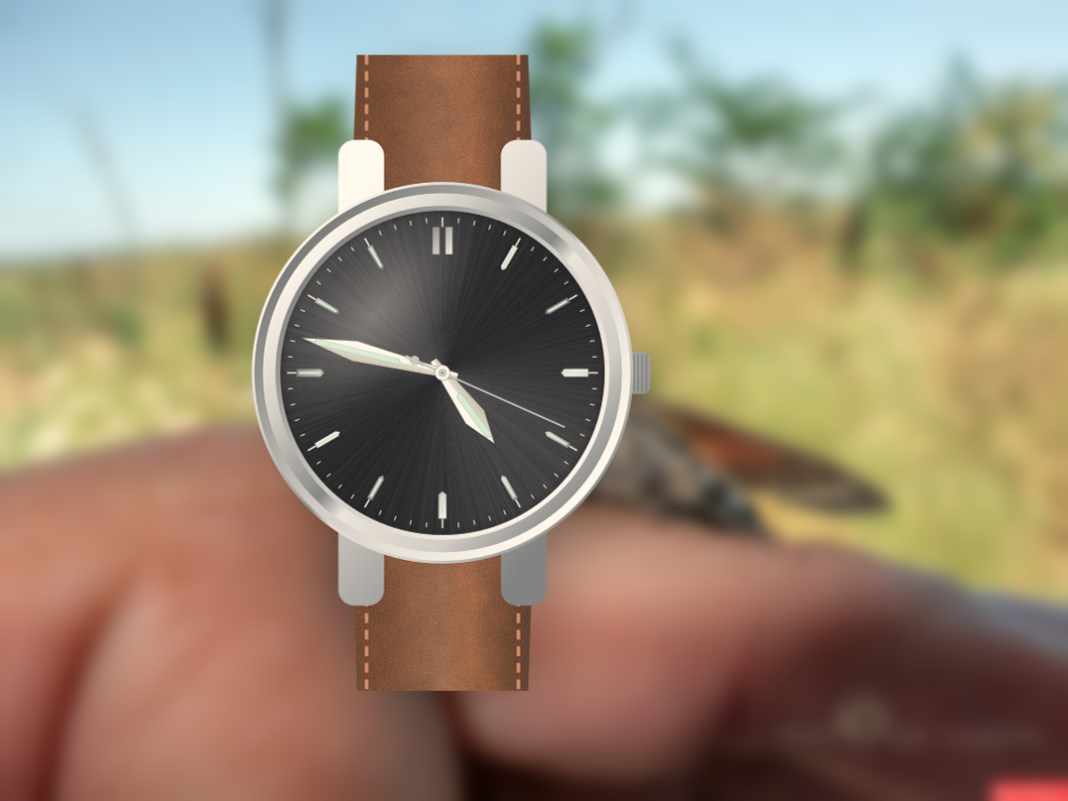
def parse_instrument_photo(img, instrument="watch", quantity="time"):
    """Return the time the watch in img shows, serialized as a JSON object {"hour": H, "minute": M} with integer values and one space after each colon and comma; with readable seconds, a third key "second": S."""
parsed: {"hour": 4, "minute": 47, "second": 19}
